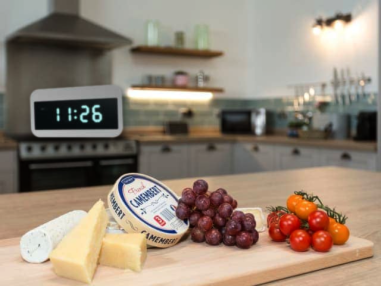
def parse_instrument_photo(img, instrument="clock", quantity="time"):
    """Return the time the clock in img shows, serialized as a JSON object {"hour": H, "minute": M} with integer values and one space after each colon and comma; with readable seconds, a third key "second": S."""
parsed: {"hour": 11, "minute": 26}
